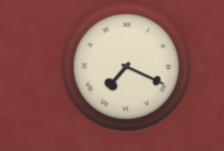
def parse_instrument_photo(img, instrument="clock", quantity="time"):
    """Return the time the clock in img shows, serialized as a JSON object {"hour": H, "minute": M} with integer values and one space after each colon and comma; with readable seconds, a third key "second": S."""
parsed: {"hour": 7, "minute": 19}
